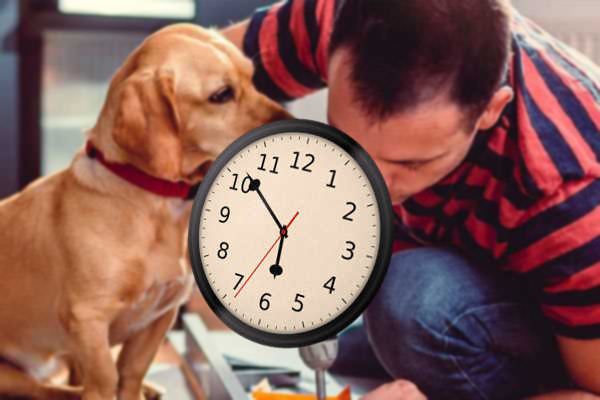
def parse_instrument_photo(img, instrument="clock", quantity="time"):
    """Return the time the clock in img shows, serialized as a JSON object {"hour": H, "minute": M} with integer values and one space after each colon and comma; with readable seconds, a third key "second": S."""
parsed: {"hour": 5, "minute": 51, "second": 34}
